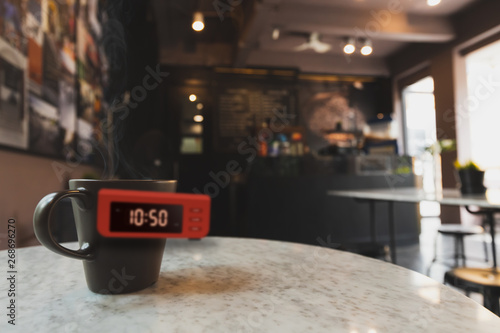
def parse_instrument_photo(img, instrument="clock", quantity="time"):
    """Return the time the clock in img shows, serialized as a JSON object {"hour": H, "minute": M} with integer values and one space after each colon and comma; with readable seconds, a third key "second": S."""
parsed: {"hour": 10, "minute": 50}
